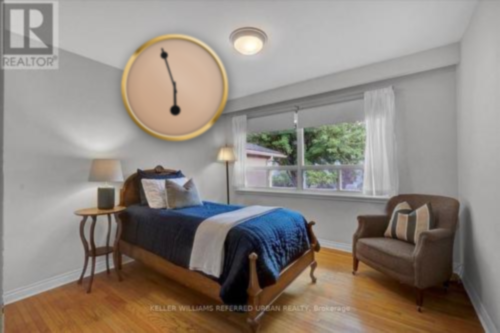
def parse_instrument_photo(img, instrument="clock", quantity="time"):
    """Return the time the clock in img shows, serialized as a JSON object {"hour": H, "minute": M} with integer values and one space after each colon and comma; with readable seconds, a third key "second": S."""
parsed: {"hour": 5, "minute": 57}
